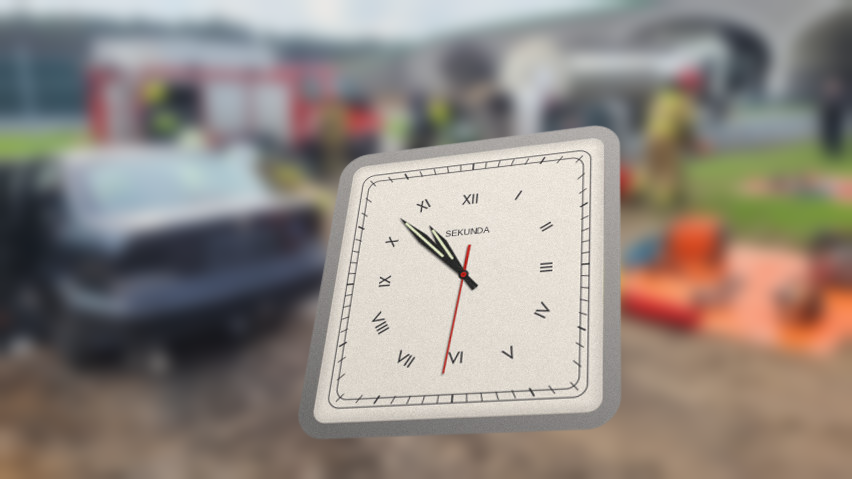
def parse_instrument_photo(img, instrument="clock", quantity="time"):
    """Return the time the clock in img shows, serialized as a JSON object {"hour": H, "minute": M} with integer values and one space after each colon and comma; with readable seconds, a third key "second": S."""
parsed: {"hour": 10, "minute": 52, "second": 31}
